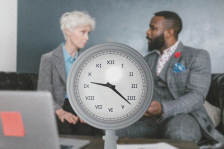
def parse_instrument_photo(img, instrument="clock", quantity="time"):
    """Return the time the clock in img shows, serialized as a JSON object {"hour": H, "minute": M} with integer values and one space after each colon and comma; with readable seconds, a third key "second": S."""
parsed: {"hour": 9, "minute": 22}
